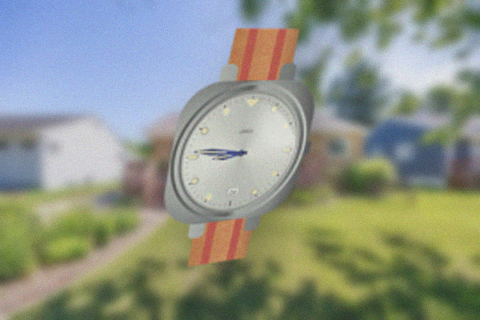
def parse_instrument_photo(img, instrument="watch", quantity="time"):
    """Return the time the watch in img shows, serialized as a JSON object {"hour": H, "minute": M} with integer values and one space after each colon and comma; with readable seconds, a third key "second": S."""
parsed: {"hour": 8, "minute": 46}
